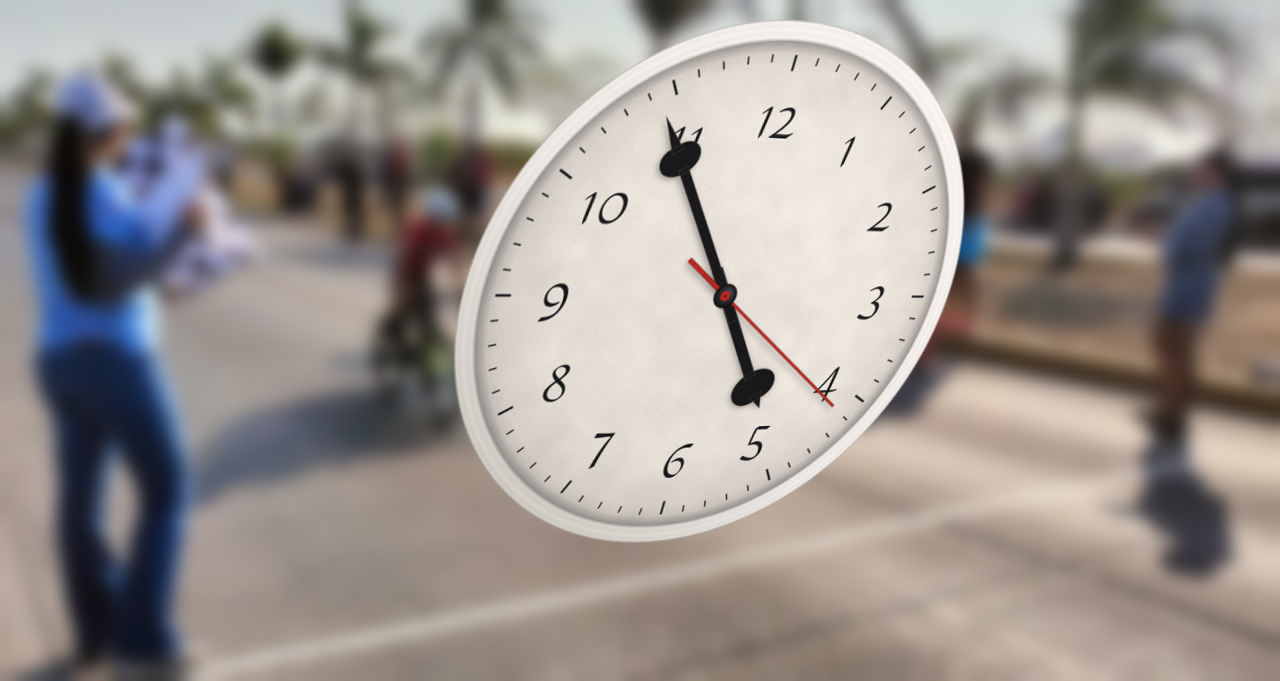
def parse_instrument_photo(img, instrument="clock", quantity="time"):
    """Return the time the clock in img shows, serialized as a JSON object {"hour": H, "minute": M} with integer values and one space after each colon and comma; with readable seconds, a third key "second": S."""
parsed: {"hour": 4, "minute": 54, "second": 21}
